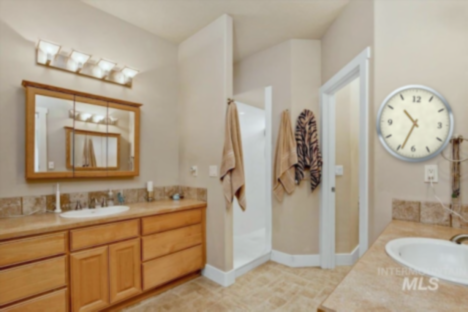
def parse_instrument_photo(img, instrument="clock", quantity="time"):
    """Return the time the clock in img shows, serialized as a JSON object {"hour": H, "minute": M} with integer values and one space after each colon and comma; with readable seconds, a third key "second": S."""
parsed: {"hour": 10, "minute": 34}
